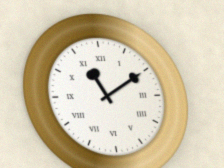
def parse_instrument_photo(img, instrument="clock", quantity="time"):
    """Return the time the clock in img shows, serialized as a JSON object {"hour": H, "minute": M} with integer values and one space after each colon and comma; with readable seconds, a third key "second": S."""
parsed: {"hour": 11, "minute": 10}
